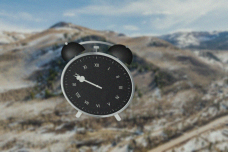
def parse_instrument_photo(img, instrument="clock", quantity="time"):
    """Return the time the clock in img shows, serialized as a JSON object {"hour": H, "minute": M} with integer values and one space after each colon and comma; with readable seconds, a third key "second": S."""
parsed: {"hour": 9, "minute": 49}
